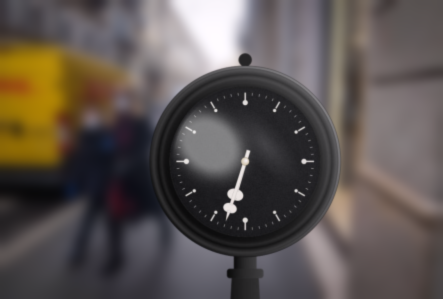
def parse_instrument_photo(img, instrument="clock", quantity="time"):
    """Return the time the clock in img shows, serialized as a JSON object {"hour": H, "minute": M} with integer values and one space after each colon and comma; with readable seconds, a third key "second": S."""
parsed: {"hour": 6, "minute": 33}
